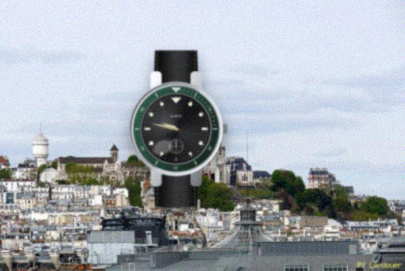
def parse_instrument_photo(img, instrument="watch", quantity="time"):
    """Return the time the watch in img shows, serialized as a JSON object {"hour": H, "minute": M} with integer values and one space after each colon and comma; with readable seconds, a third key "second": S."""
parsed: {"hour": 9, "minute": 47}
